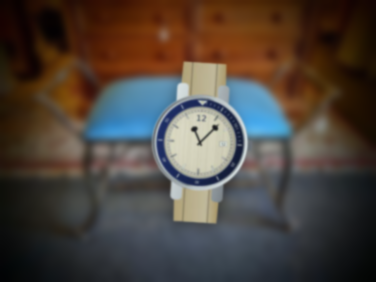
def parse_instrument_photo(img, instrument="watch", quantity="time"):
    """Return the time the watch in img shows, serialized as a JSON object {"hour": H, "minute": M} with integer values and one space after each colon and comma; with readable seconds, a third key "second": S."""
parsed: {"hour": 11, "minute": 7}
